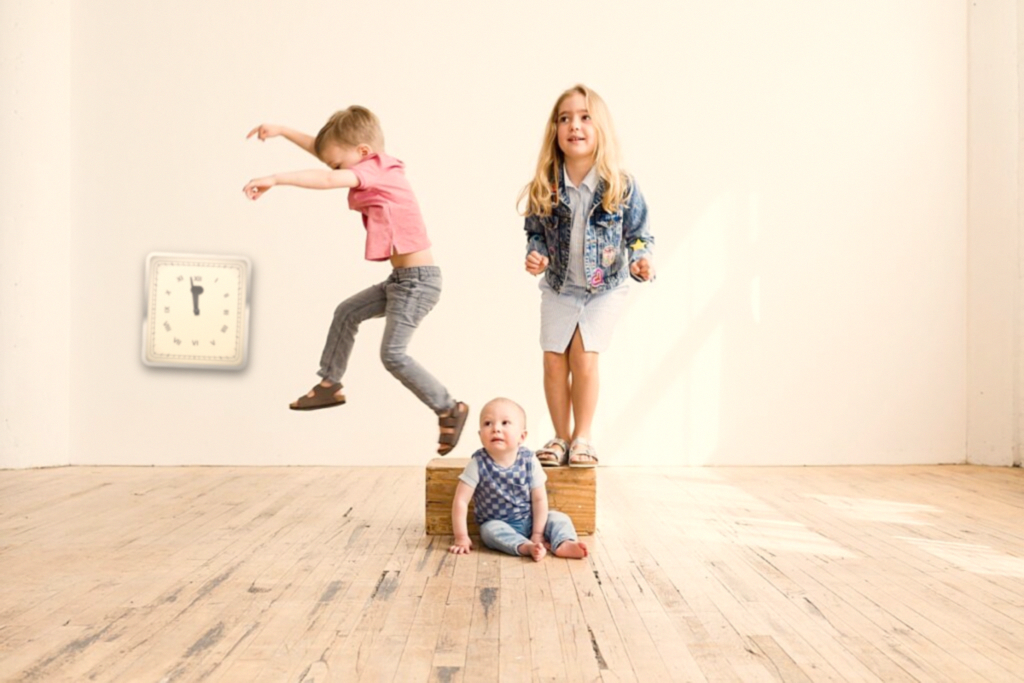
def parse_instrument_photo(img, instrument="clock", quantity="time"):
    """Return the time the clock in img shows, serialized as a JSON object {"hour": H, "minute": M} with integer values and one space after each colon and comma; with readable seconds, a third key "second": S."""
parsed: {"hour": 11, "minute": 58}
